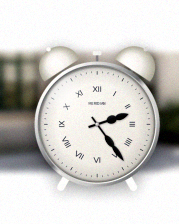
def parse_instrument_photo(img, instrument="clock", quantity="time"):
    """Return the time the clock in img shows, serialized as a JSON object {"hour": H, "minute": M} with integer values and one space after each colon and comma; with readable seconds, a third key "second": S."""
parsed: {"hour": 2, "minute": 24}
